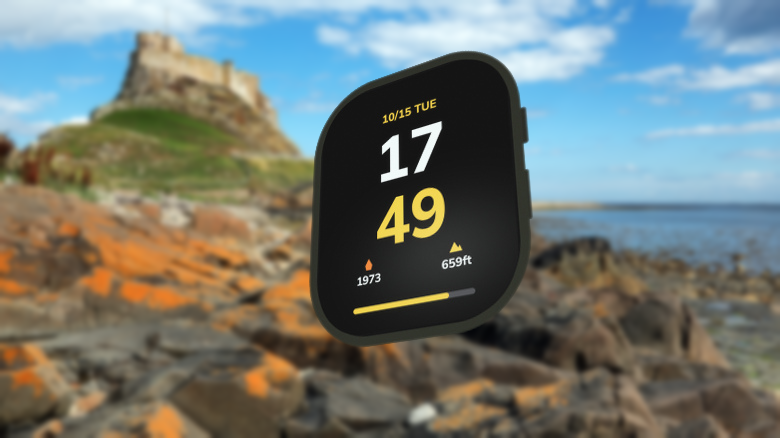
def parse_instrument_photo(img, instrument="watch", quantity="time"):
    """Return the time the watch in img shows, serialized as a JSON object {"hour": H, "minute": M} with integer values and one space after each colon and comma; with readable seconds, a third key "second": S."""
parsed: {"hour": 17, "minute": 49}
